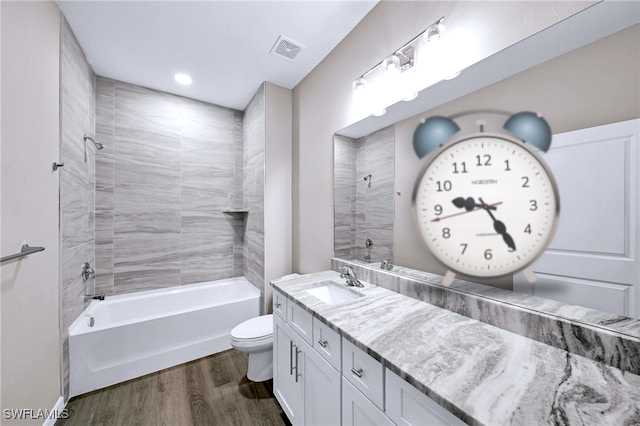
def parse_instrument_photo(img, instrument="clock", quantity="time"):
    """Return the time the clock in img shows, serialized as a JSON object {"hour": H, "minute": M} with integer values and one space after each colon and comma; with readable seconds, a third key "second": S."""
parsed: {"hour": 9, "minute": 24, "second": 43}
